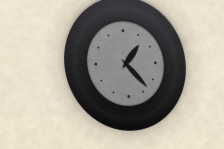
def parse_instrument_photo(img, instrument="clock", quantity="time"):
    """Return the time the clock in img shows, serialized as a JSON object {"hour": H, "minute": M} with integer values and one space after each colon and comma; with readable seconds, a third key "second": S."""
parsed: {"hour": 1, "minute": 23}
